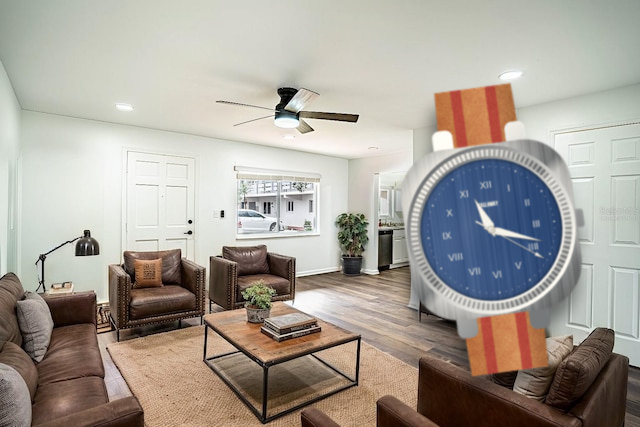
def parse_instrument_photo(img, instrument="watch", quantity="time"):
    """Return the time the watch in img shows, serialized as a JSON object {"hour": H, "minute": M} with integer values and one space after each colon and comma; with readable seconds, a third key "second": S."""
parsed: {"hour": 11, "minute": 18, "second": 21}
